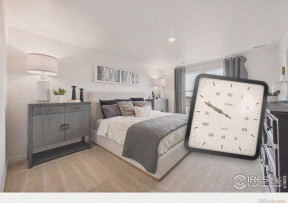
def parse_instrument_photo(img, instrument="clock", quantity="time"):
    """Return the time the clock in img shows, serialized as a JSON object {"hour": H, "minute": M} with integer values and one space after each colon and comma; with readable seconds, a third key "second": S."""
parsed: {"hour": 9, "minute": 49}
